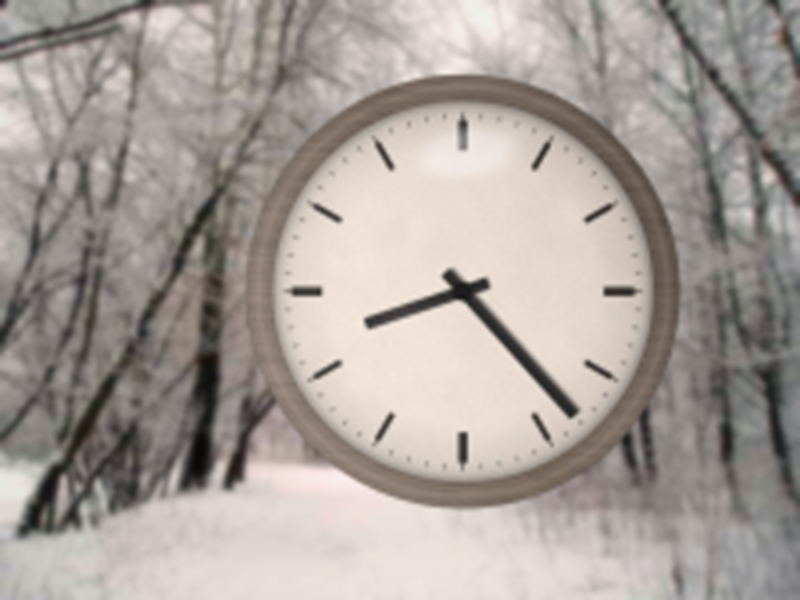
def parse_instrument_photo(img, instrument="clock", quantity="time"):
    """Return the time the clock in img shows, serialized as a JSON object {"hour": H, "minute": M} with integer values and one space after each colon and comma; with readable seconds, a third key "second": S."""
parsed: {"hour": 8, "minute": 23}
